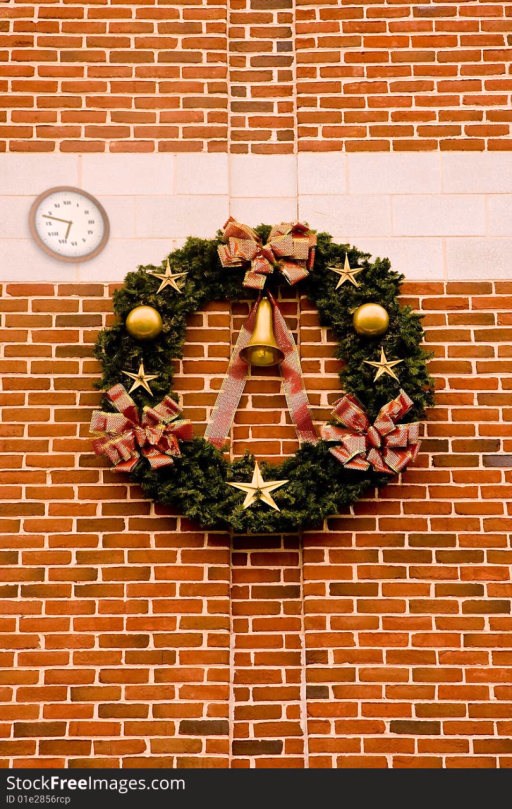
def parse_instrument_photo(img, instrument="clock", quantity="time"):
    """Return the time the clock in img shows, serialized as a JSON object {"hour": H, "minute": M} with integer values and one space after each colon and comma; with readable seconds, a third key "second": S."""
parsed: {"hour": 6, "minute": 48}
